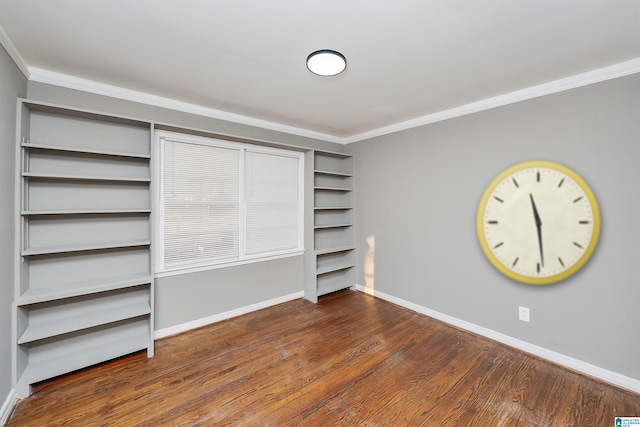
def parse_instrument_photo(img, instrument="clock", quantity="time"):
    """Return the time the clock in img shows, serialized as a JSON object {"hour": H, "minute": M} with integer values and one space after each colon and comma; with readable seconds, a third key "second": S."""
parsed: {"hour": 11, "minute": 29}
